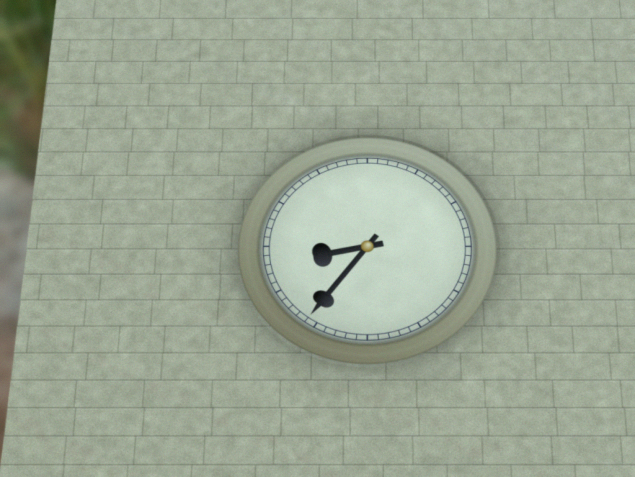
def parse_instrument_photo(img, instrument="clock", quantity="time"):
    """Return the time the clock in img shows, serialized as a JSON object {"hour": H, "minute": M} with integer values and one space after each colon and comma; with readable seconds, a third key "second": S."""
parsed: {"hour": 8, "minute": 36}
